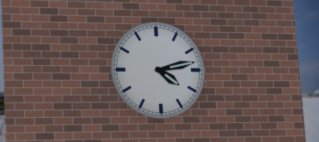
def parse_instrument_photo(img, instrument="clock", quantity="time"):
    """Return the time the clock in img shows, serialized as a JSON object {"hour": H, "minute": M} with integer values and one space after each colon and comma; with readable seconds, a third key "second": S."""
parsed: {"hour": 4, "minute": 13}
